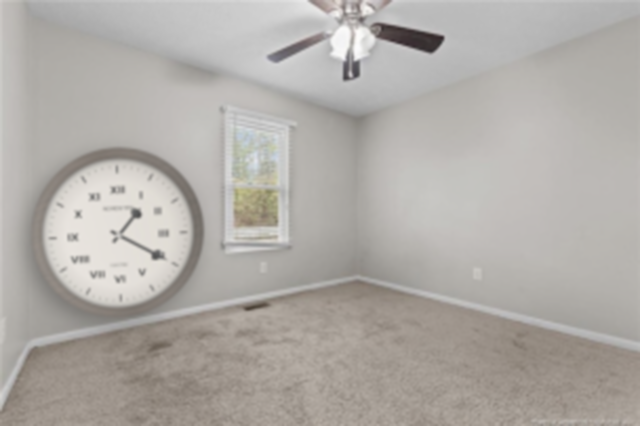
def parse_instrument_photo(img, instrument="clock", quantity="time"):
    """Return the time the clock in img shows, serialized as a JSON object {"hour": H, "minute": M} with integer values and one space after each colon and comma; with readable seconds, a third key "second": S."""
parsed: {"hour": 1, "minute": 20}
